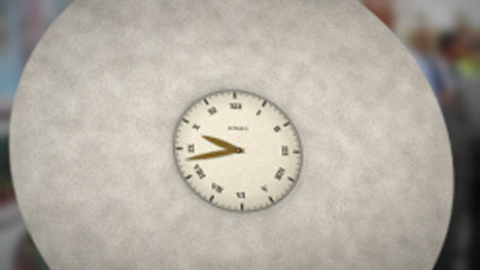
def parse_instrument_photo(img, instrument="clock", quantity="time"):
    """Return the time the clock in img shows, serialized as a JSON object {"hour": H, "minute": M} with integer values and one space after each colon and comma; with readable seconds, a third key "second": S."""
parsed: {"hour": 9, "minute": 43}
